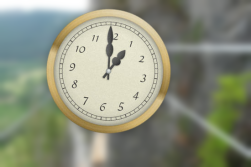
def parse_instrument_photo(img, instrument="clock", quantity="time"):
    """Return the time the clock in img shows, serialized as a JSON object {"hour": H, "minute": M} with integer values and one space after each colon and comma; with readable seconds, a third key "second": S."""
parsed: {"hour": 12, "minute": 59}
